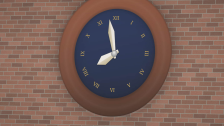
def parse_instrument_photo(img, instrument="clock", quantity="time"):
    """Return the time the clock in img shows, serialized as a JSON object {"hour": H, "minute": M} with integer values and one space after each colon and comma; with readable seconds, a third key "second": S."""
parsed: {"hour": 7, "minute": 58}
